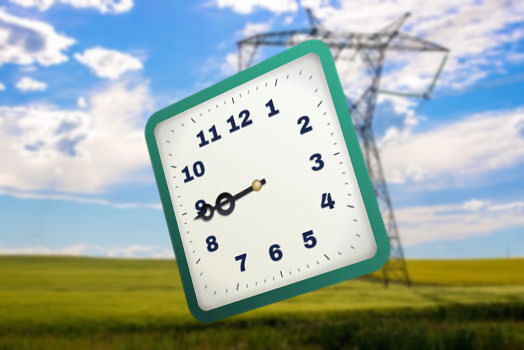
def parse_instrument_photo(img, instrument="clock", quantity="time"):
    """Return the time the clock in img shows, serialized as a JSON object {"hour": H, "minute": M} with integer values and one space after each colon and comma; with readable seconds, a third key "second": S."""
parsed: {"hour": 8, "minute": 44}
